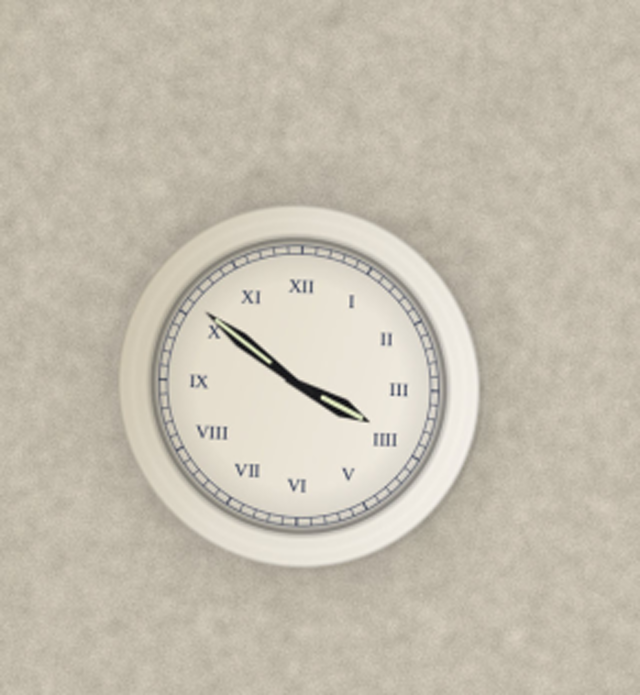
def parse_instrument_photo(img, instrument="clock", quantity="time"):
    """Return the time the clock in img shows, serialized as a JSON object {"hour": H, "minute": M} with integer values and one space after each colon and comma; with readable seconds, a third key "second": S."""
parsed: {"hour": 3, "minute": 51}
